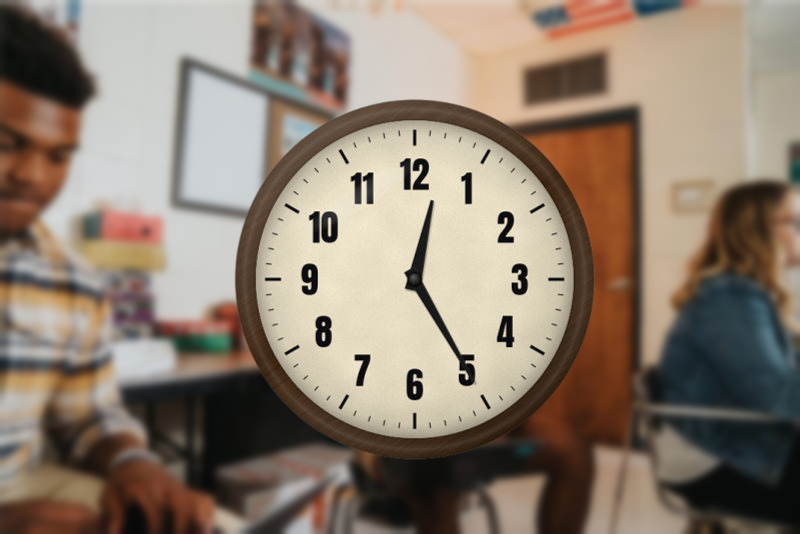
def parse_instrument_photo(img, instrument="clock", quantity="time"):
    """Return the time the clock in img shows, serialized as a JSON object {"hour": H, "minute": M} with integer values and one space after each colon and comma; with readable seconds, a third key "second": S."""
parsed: {"hour": 12, "minute": 25}
